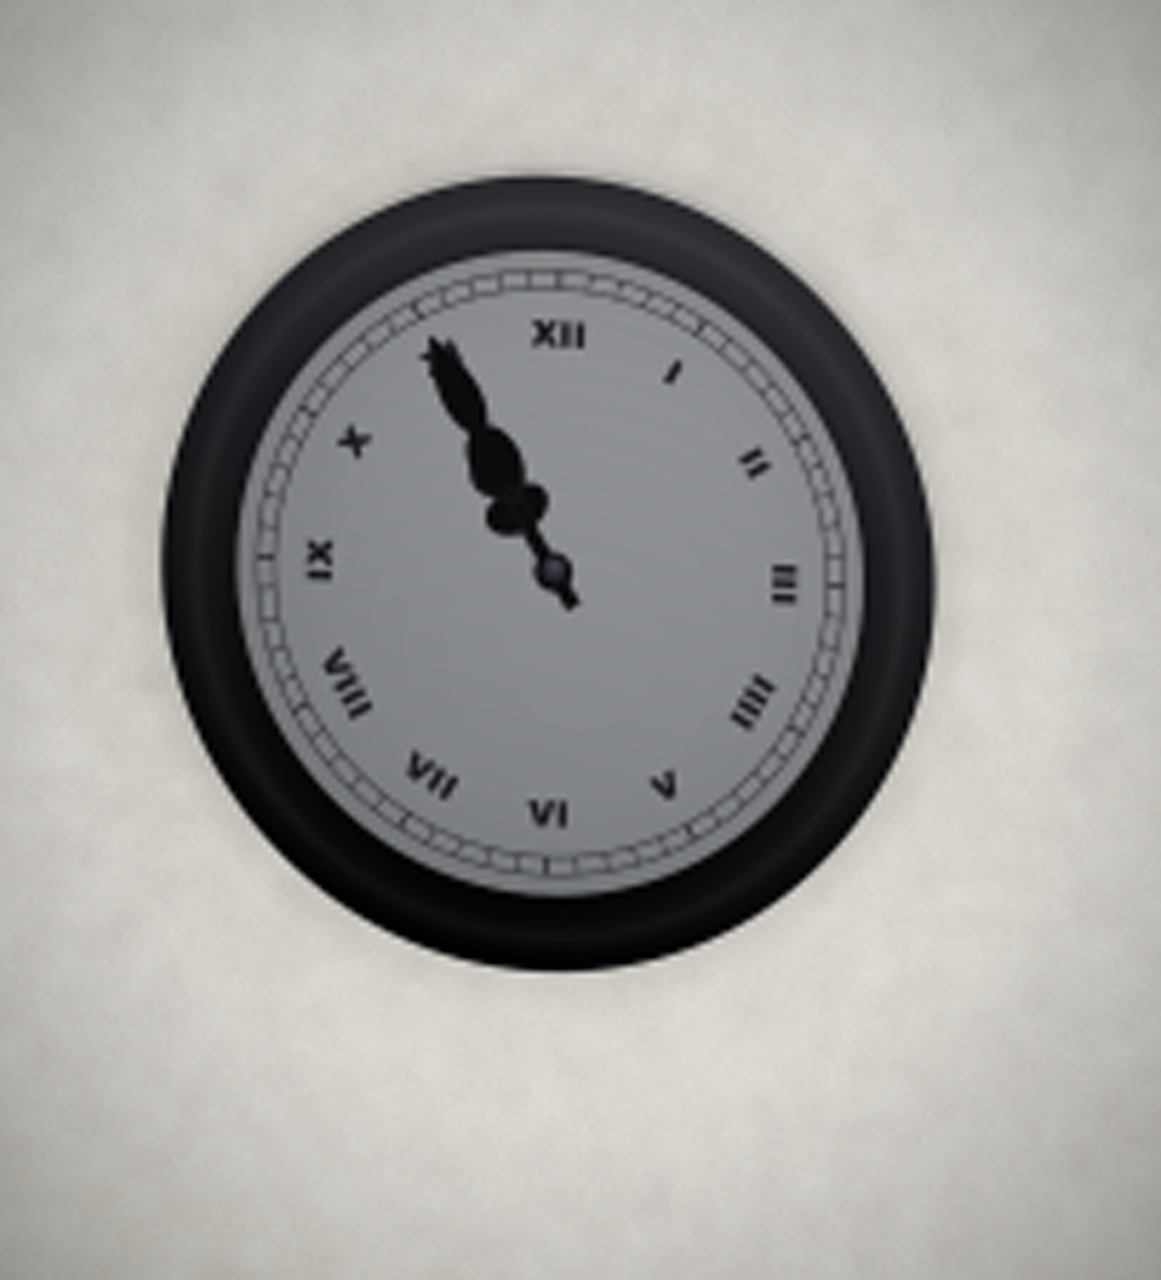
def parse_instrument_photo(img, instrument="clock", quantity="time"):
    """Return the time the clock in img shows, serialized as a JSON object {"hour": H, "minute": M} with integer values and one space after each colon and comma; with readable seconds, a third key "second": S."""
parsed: {"hour": 10, "minute": 55}
